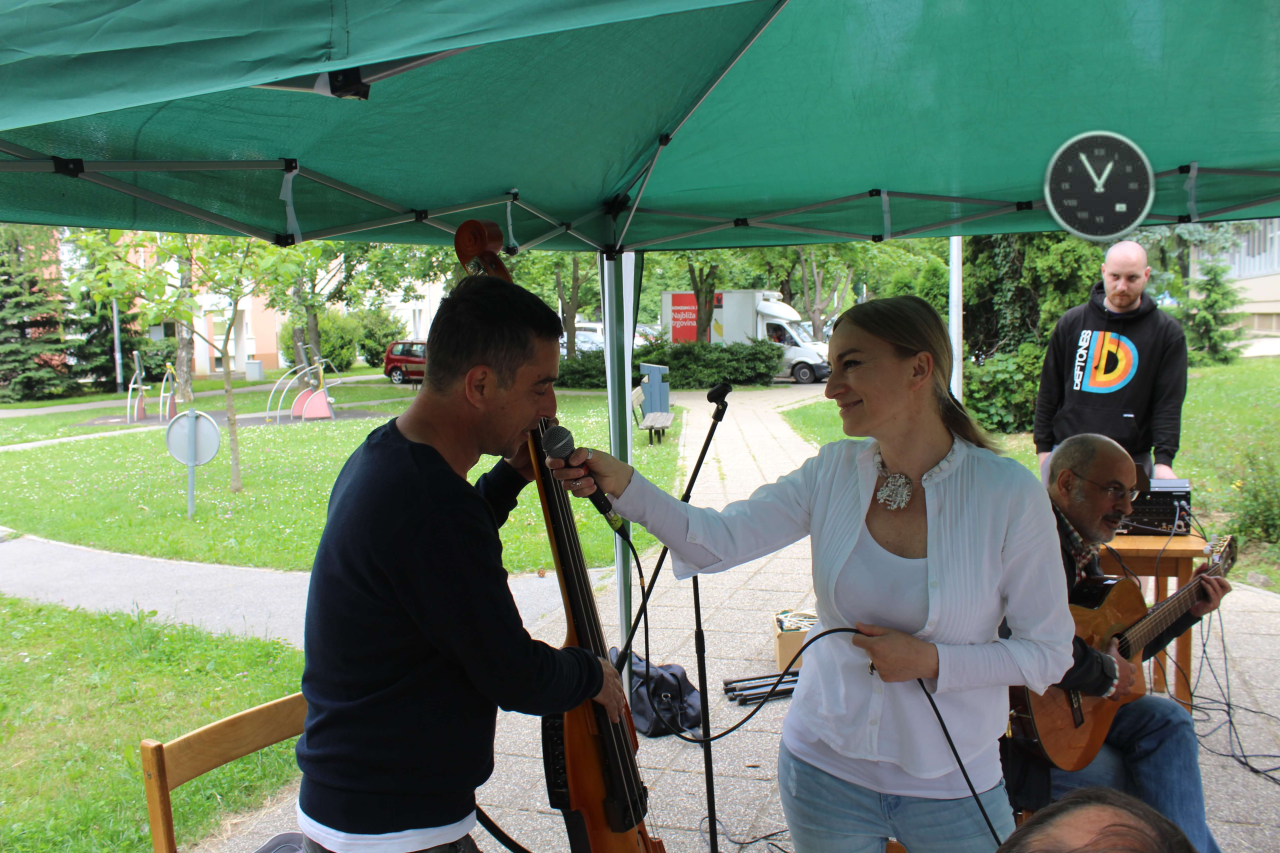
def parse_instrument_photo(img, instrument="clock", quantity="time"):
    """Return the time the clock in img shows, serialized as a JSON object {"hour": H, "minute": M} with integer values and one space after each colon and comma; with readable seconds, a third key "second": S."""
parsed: {"hour": 12, "minute": 55}
